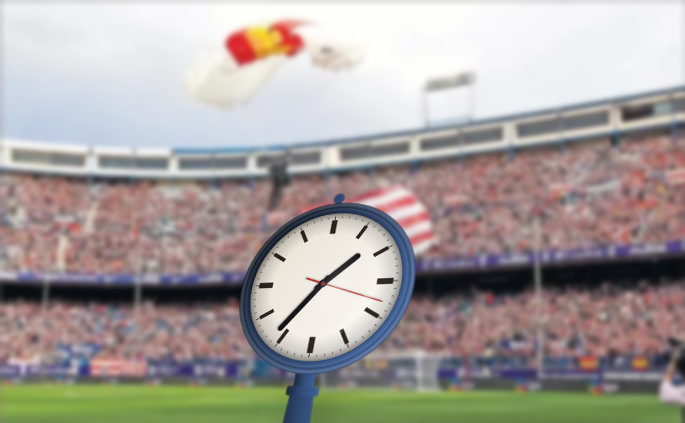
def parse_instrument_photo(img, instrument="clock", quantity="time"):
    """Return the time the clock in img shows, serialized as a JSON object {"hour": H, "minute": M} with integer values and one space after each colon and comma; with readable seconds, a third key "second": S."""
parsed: {"hour": 1, "minute": 36, "second": 18}
